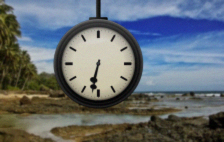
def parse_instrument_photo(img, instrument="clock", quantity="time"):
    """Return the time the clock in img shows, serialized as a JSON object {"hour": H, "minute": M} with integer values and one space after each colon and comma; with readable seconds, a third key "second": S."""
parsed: {"hour": 6, "minute": 32}
